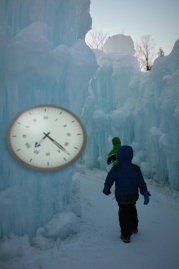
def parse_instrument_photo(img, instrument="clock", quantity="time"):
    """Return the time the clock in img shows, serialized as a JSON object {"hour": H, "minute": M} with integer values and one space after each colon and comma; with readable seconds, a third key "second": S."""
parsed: {"hour": 7, "minute": 23}
